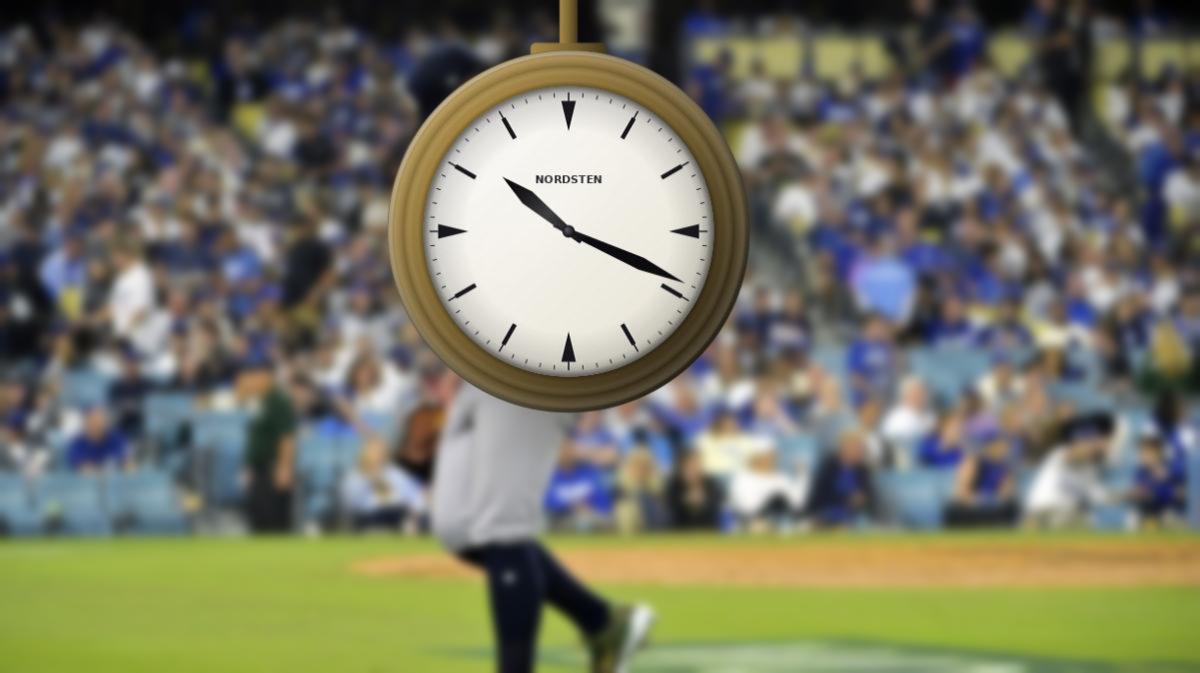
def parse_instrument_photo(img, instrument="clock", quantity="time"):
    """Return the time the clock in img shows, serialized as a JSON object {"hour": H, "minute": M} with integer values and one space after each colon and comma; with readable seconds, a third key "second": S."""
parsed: {"hour": 10, "minute": 19}
